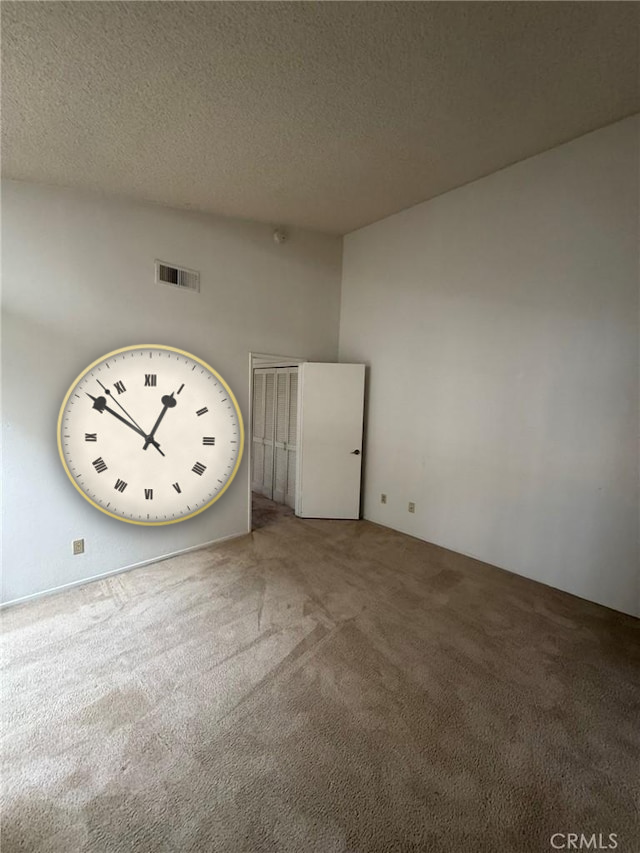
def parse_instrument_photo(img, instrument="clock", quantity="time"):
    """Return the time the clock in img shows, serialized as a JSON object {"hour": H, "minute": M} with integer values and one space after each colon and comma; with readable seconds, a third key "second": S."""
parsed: {"hour": 12, "minute": 50, "second": 53}
